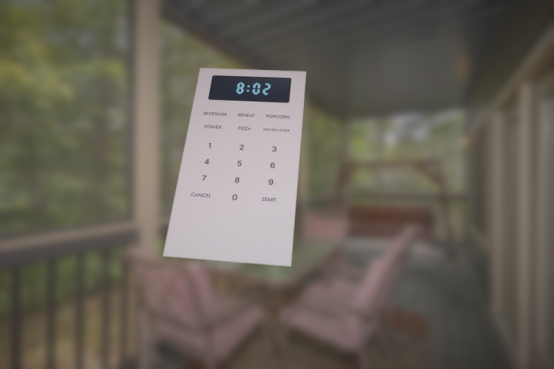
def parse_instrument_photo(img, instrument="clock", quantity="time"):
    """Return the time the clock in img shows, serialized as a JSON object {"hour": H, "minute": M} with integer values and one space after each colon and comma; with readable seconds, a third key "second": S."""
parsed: {"hour": 8, "minute": 2}
